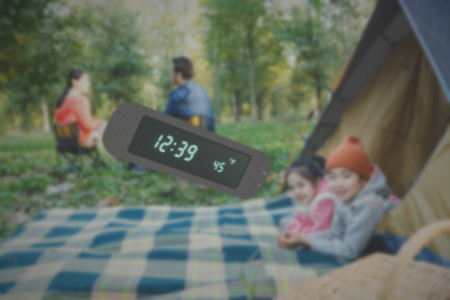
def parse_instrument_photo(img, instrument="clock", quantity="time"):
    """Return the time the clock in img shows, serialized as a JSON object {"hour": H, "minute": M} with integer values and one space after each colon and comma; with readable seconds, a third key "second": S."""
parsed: {"hour": 12, "minute": 39}
